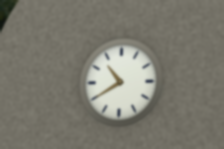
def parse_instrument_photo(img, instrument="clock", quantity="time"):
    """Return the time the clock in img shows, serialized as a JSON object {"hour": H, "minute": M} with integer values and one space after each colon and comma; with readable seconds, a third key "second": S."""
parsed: {"hour": 10, "minute": 40}
